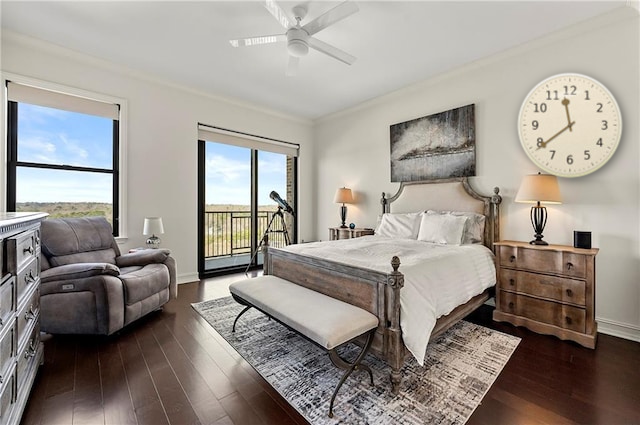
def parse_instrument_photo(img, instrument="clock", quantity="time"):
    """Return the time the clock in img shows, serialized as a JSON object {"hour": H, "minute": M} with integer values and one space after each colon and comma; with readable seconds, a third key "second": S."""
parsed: {"hour": 11, "minute": 39}
